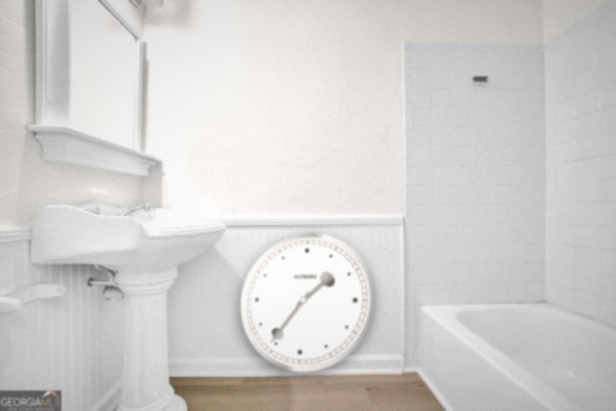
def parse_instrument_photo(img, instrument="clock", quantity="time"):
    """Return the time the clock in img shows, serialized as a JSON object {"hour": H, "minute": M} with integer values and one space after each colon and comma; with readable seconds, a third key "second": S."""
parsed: {"hour": 1, "minute": 36}
